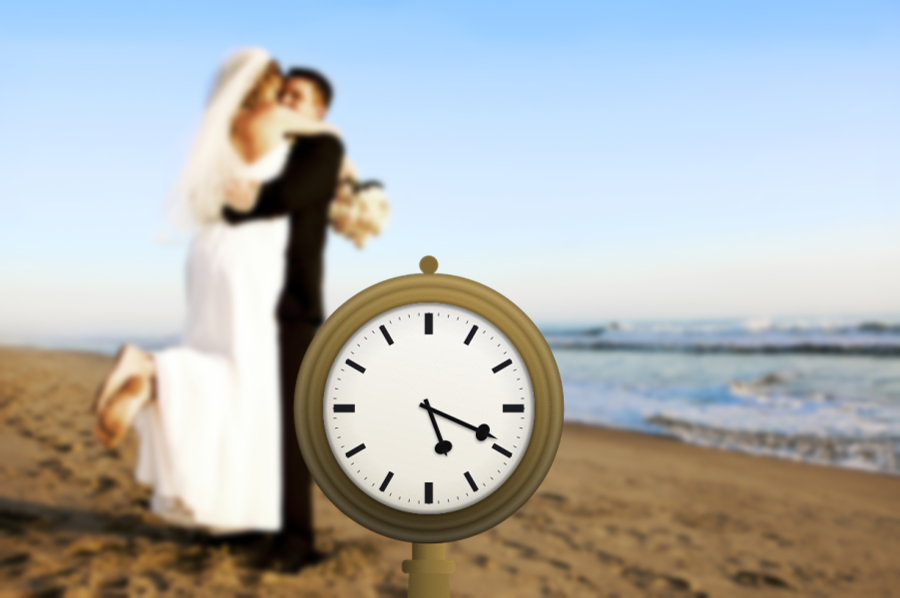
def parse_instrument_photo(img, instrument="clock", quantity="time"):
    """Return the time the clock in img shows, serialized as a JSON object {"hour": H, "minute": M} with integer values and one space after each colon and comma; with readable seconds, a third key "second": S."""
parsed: {"hour": 5, "minute": 19}
